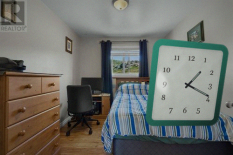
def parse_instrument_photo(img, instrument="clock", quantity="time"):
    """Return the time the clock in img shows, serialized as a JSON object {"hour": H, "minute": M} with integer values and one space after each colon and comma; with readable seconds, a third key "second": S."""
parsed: {"hour": 1, "minute": 19}
